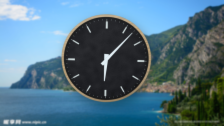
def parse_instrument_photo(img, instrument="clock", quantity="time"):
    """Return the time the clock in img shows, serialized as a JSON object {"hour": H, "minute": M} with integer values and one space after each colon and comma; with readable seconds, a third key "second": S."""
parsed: {"hour": 6, "minute": 7}
